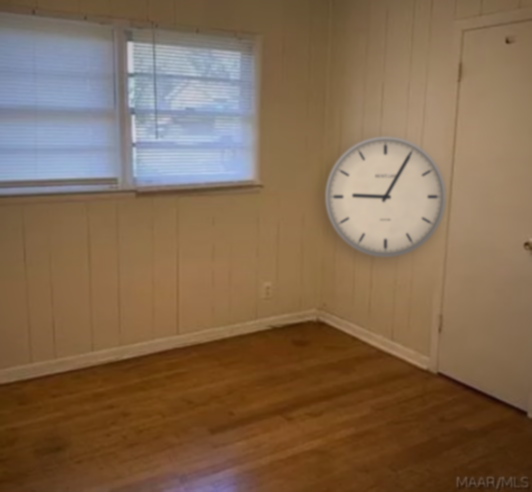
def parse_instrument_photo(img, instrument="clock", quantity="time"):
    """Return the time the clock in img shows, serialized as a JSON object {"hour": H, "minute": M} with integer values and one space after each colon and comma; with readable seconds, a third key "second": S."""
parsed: {"hour": 9, "minute": 5}
